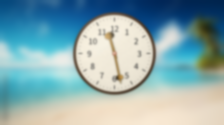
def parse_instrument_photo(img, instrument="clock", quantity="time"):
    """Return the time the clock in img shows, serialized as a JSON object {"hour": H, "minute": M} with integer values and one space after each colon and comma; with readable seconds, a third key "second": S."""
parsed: {"hour": 11, "minute": 28}
